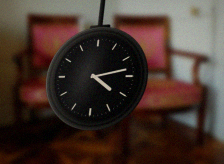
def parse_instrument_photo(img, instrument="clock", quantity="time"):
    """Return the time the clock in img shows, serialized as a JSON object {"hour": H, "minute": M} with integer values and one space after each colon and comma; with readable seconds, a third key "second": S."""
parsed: {"hour": 4, "minute": 13}
